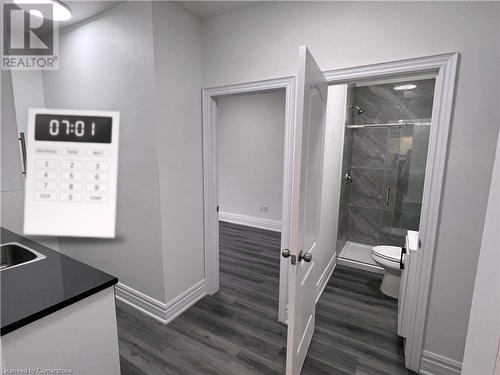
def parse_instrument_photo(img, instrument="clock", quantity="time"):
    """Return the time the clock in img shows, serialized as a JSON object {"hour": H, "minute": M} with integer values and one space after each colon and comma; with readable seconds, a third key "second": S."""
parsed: {"hour": 7, "minute": 1}
